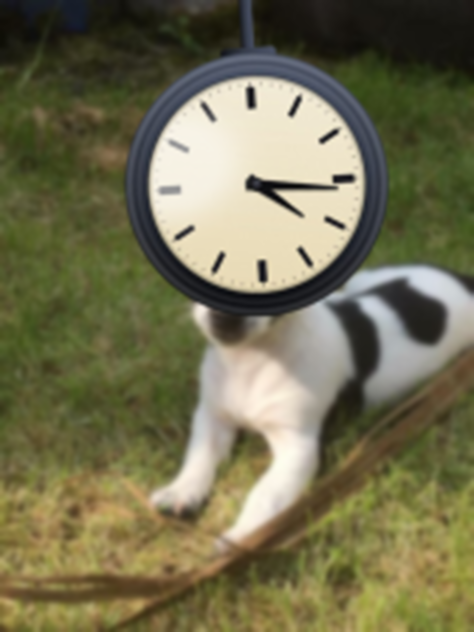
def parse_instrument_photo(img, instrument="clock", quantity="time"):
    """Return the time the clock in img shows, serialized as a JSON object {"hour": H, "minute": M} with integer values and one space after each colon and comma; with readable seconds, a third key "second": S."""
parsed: {"hour": 4, "minute": 16}
